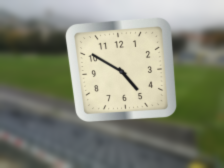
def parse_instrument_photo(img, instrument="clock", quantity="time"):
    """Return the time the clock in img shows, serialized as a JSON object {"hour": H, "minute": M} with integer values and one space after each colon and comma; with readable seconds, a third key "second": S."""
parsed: {"hour": 4, "minute": 51}
